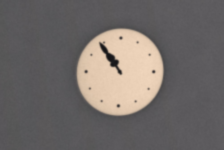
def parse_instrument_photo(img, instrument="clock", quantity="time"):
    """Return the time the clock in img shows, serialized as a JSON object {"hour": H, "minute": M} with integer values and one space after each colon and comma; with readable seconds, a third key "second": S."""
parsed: {"hour": 10, "minute": 54}
